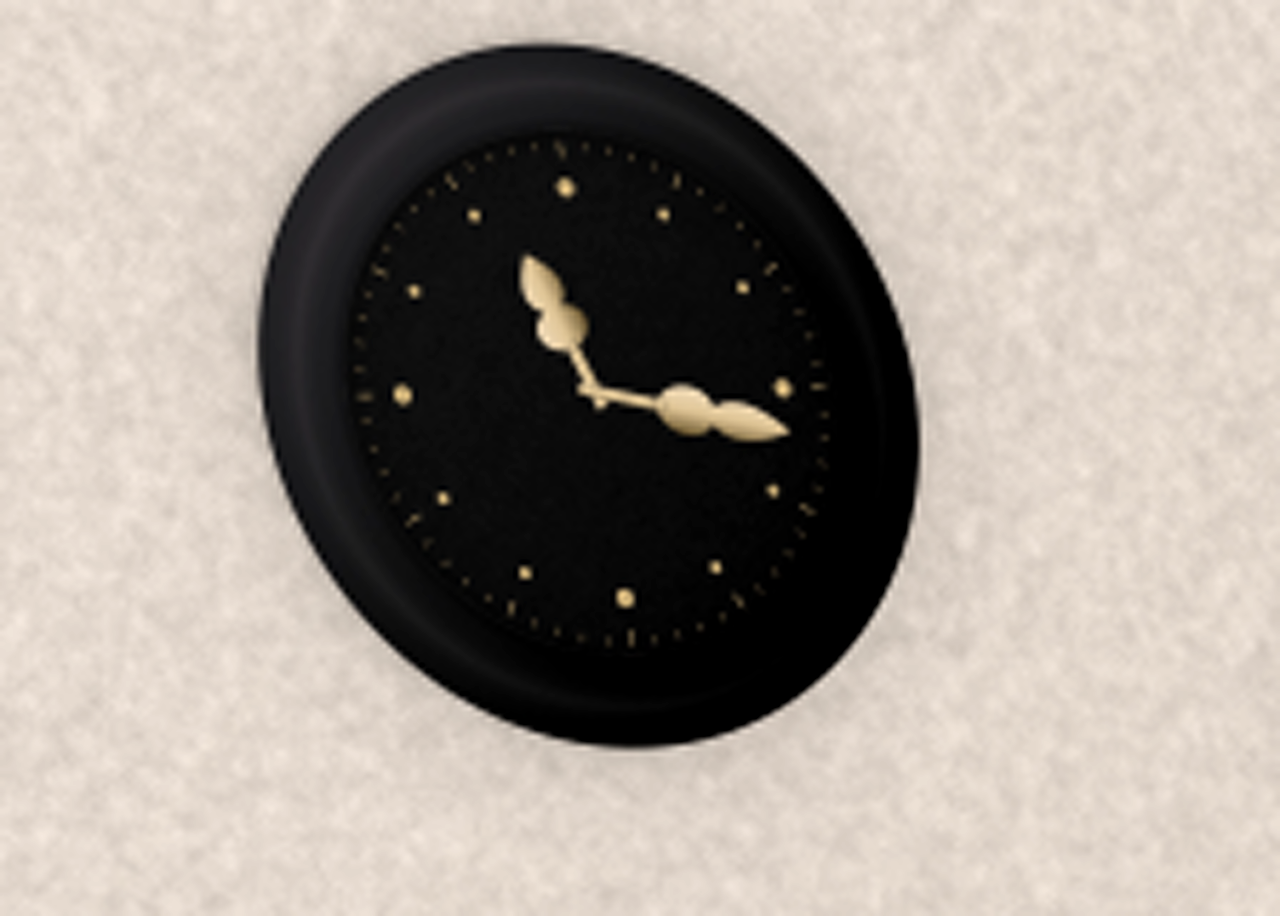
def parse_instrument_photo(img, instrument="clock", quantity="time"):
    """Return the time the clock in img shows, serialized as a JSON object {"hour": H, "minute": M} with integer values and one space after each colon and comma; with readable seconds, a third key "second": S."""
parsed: {"hour": 11, "minute": 17}
